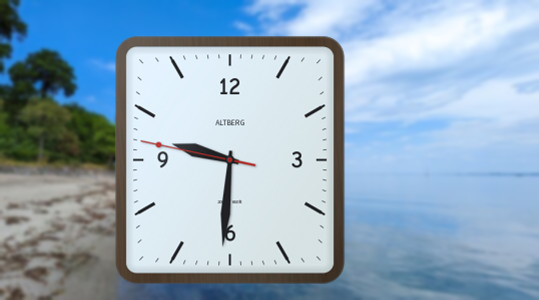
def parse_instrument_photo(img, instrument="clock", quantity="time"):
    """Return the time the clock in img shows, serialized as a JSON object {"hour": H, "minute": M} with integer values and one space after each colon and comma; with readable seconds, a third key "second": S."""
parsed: {"hour": 9, "minute": 30, "second": 47}
